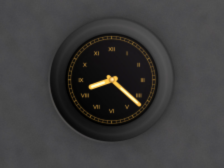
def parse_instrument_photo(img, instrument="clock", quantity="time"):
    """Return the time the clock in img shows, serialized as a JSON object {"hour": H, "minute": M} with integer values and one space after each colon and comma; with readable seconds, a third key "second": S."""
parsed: {"hour": 8, "minute": 22}
